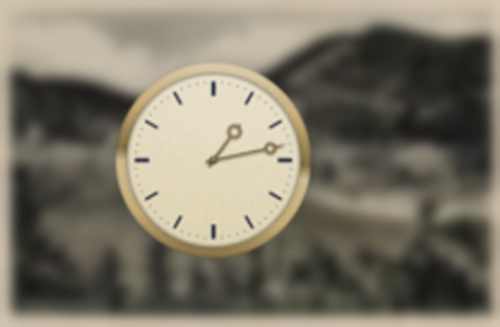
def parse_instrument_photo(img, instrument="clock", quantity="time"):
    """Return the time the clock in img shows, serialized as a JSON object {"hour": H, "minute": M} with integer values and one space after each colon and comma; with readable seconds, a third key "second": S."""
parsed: {"hour": 1, "minute": 13}
